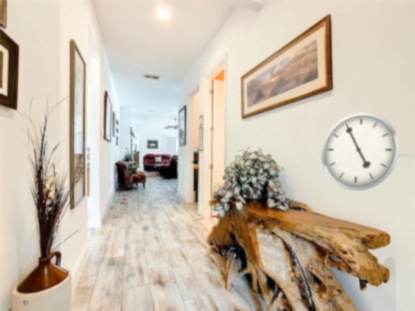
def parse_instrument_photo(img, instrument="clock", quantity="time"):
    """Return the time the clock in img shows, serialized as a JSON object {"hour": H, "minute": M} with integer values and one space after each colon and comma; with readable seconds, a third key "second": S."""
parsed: {"hour": 4, "minute": 55}
